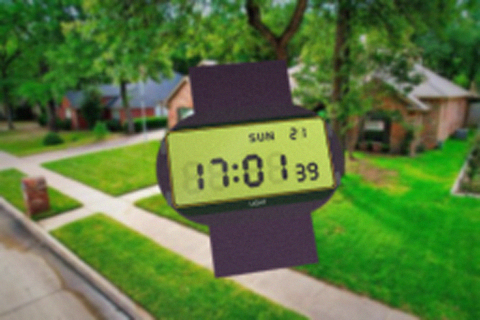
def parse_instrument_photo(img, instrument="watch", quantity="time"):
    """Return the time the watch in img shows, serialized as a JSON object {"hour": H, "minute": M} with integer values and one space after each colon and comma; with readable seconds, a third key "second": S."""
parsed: {"hour": 17, "minute": 1, "second": 39}
